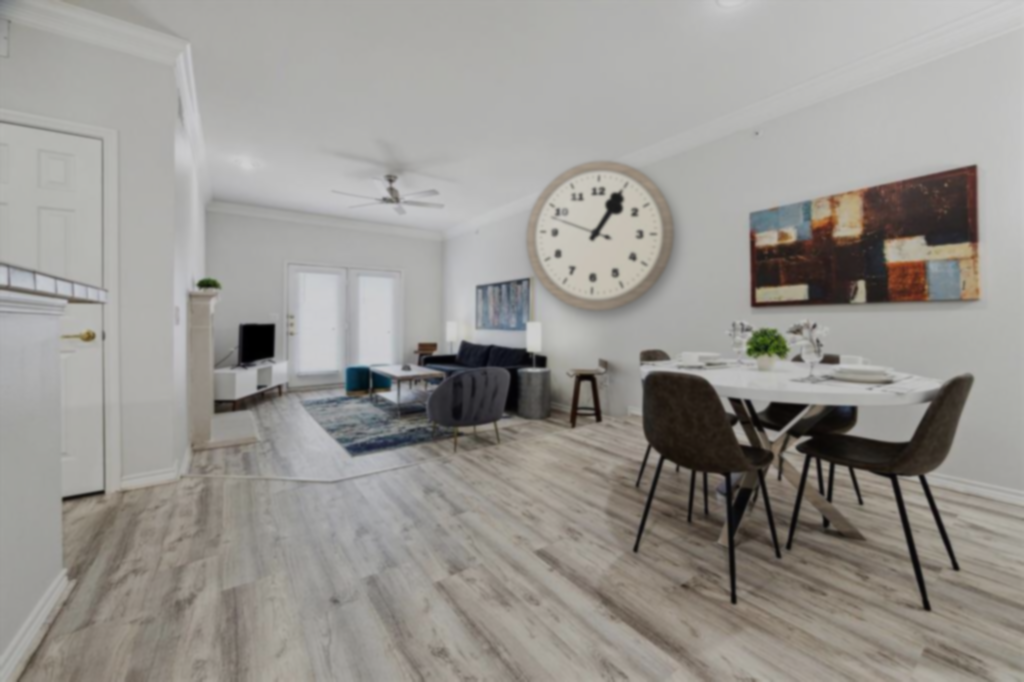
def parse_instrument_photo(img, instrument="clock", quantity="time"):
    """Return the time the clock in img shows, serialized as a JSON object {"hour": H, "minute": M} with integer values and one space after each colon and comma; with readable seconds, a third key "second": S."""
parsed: {"hour": 1, "minute": 4, "second": 48}
